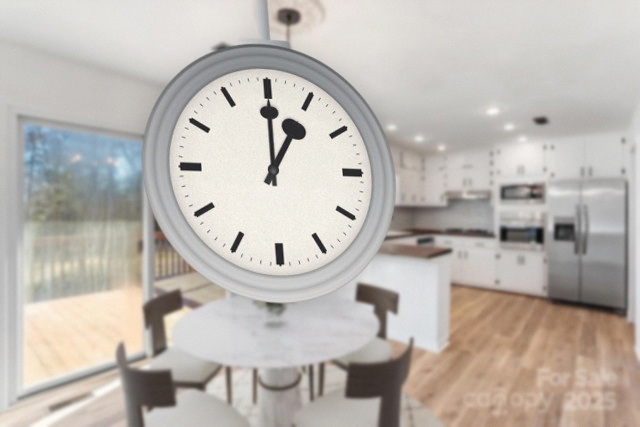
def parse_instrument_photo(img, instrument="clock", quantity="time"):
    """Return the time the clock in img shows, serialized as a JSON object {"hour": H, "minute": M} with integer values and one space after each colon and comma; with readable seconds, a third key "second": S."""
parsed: {"hour": 1, "minute": 0}
